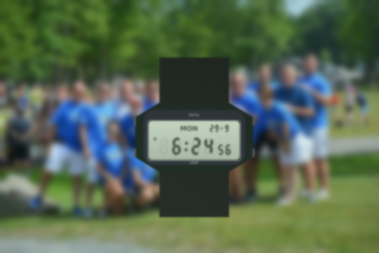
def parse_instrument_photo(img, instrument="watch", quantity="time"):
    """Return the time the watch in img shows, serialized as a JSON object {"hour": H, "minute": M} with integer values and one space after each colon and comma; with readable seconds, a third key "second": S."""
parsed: {"hour": 6, "minute": 24, "second": 56}
